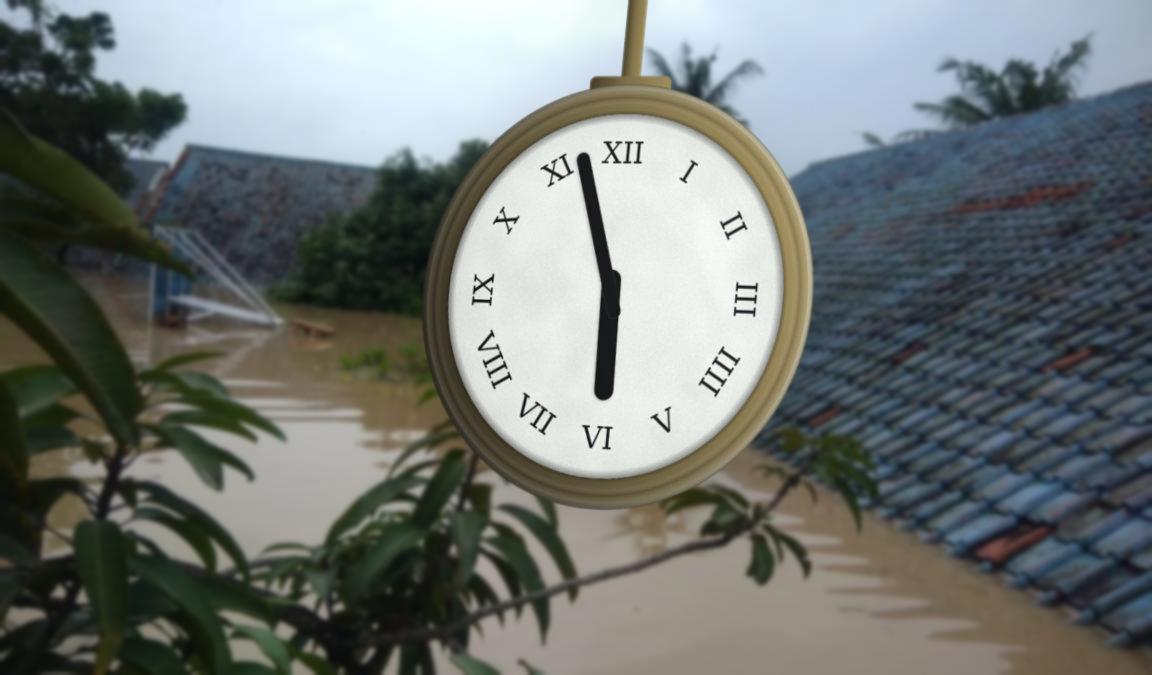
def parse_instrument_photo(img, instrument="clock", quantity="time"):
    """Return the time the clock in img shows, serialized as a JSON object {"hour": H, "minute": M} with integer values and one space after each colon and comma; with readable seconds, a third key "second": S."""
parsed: {"hour": 5, "minute": 57}
